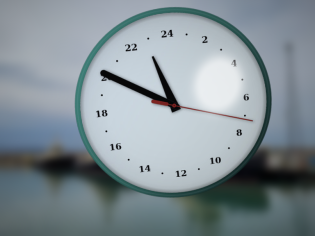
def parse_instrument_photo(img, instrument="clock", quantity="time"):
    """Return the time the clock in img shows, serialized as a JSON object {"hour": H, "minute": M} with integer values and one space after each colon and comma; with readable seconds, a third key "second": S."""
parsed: {"hour": 22, "minute": 50, "second": 18}
